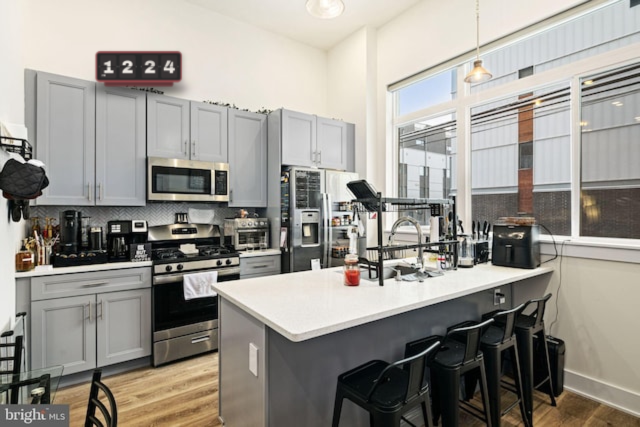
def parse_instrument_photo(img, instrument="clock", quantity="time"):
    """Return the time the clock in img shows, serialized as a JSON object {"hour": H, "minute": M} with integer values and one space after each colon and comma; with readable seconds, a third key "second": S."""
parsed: {"hour": 12, "minute": 24}
